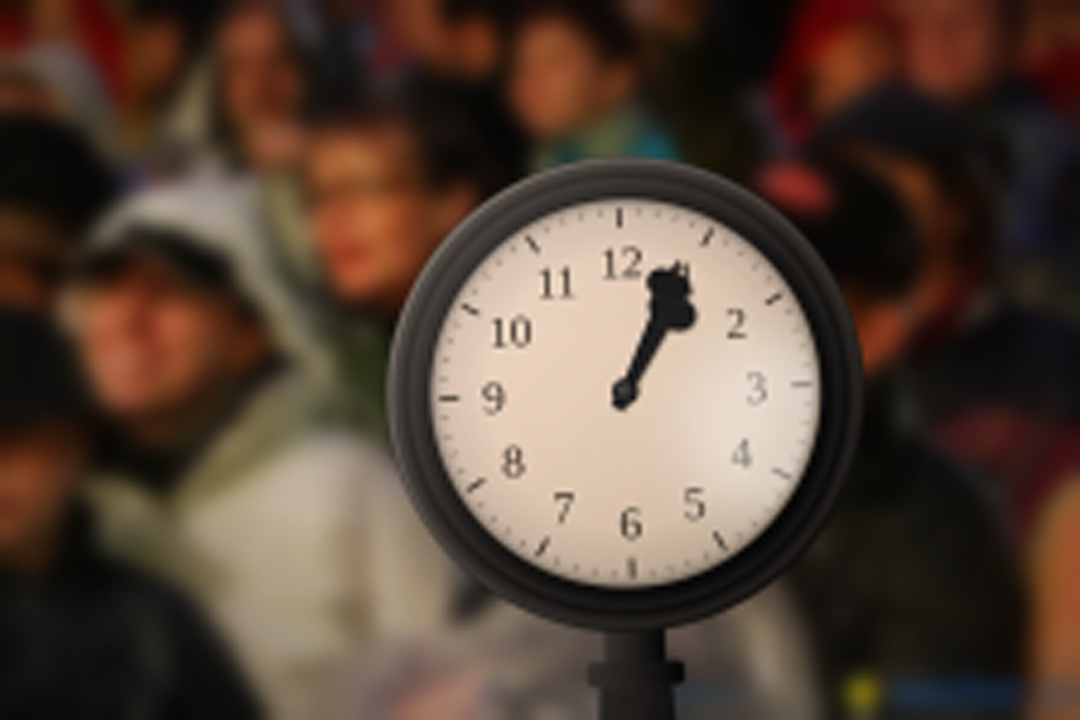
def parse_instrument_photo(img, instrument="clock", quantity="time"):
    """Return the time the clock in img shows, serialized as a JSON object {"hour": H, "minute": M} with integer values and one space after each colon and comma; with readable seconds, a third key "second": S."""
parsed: {"hour": 1, "minute": 4}
